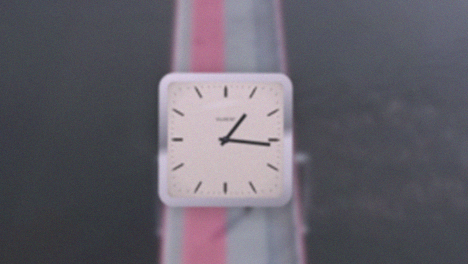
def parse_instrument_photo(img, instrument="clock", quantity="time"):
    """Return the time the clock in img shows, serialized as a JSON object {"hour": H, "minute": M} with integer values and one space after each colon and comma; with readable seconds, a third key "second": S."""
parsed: {"hour": 1, "minute": 16}
